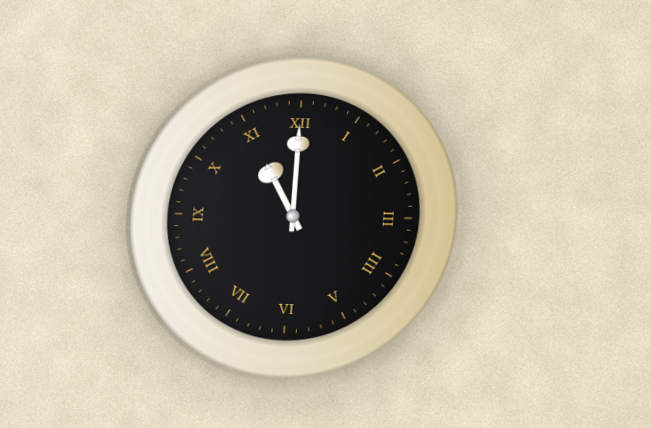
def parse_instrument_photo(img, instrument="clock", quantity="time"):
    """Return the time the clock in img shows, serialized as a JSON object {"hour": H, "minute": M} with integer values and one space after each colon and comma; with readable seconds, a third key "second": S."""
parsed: {"hour": 11, "minute": 0}
